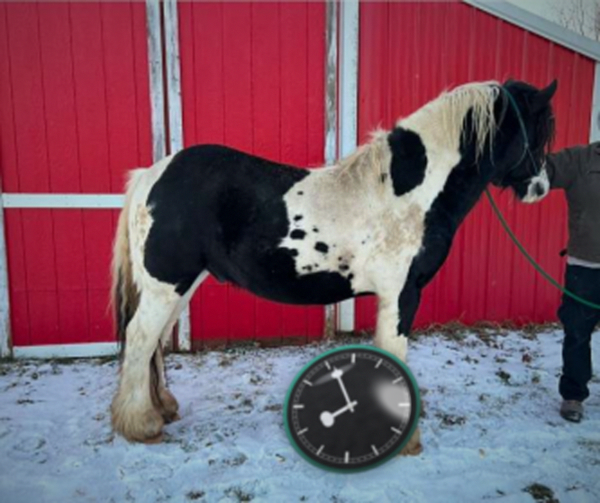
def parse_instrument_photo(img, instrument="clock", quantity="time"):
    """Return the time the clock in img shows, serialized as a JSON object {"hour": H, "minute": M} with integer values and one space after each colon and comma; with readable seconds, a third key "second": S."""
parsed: {"hour": 7, "minute": 56}
